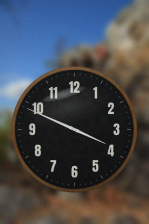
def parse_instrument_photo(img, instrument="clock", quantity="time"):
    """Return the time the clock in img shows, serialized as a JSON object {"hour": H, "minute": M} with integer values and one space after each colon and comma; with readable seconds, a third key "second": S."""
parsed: {"hour": 3, "minute": 49}
